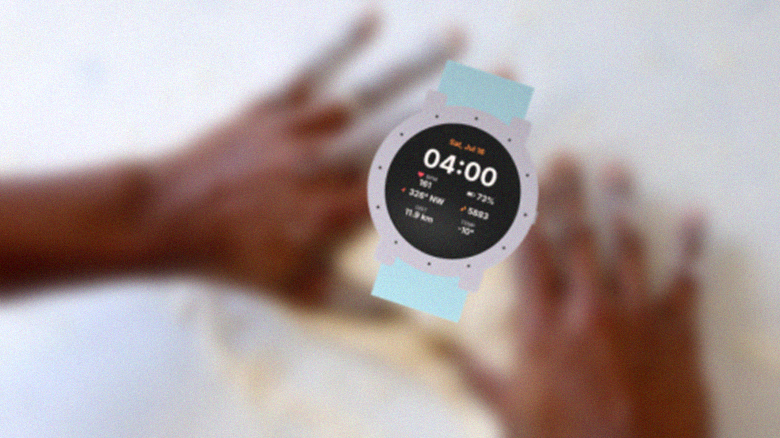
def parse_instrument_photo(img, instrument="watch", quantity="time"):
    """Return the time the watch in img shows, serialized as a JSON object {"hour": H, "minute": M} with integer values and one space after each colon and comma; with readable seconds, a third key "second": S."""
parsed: {"hour": 4, "minute": 0}
